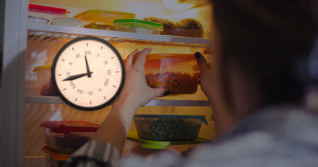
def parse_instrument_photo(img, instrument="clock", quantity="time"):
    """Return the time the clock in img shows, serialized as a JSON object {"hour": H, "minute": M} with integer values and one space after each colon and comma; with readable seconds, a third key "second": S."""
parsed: {"hour": 11, "minute": 43}
